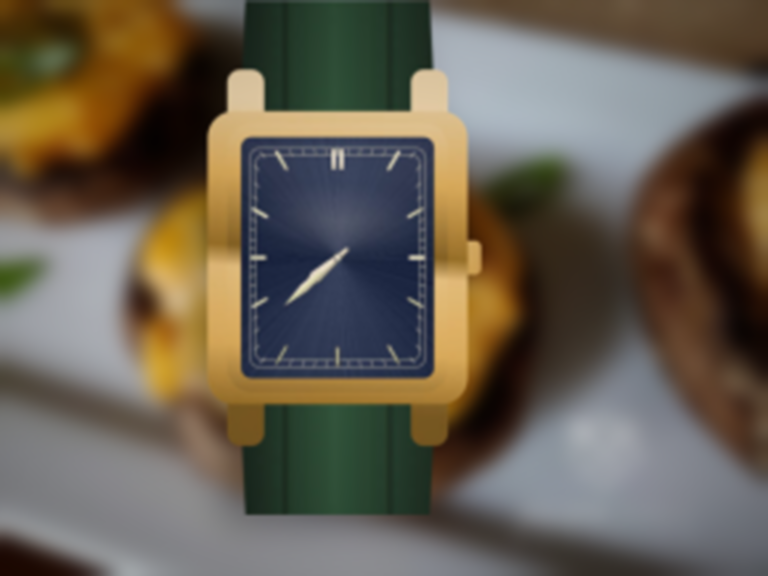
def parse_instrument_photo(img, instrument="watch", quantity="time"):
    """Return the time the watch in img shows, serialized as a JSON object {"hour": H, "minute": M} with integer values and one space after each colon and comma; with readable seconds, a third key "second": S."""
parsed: {"hour": 7, "minute": 38}
